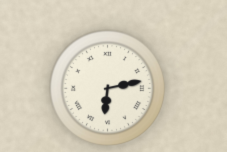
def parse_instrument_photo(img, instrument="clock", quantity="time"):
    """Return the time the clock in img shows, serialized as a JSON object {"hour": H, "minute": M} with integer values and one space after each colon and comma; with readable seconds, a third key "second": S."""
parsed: {"hour": 6, "minute": 13}
